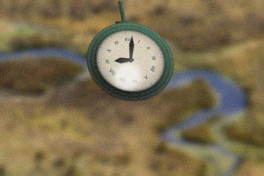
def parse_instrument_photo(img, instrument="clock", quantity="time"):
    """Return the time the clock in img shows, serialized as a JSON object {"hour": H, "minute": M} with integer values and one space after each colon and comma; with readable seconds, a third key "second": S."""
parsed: {"hour": 9, "minute": 2}
